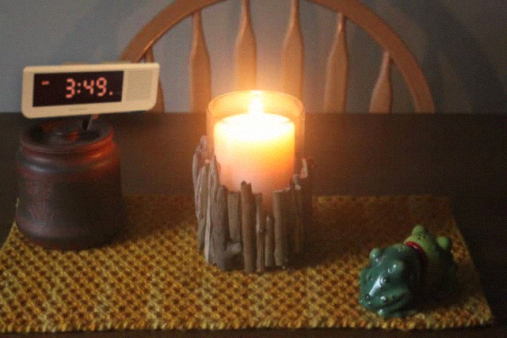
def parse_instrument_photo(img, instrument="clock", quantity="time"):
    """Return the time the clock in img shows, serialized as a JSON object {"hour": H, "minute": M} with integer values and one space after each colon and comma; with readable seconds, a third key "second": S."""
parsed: {"hour": 3, "minute": 49}
